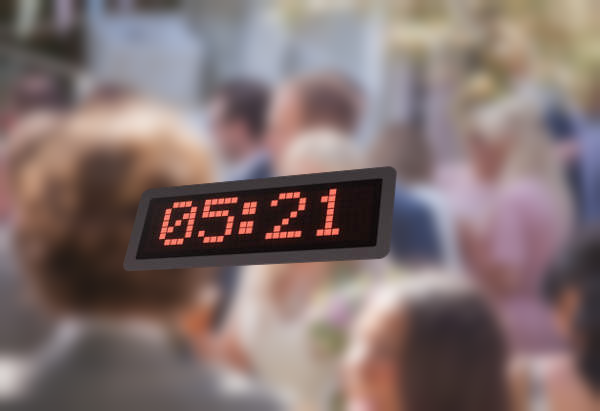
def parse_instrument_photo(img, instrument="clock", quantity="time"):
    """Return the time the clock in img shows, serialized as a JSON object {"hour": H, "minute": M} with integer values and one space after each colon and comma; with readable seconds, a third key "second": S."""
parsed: {"hour": 5, "minute": 21}
